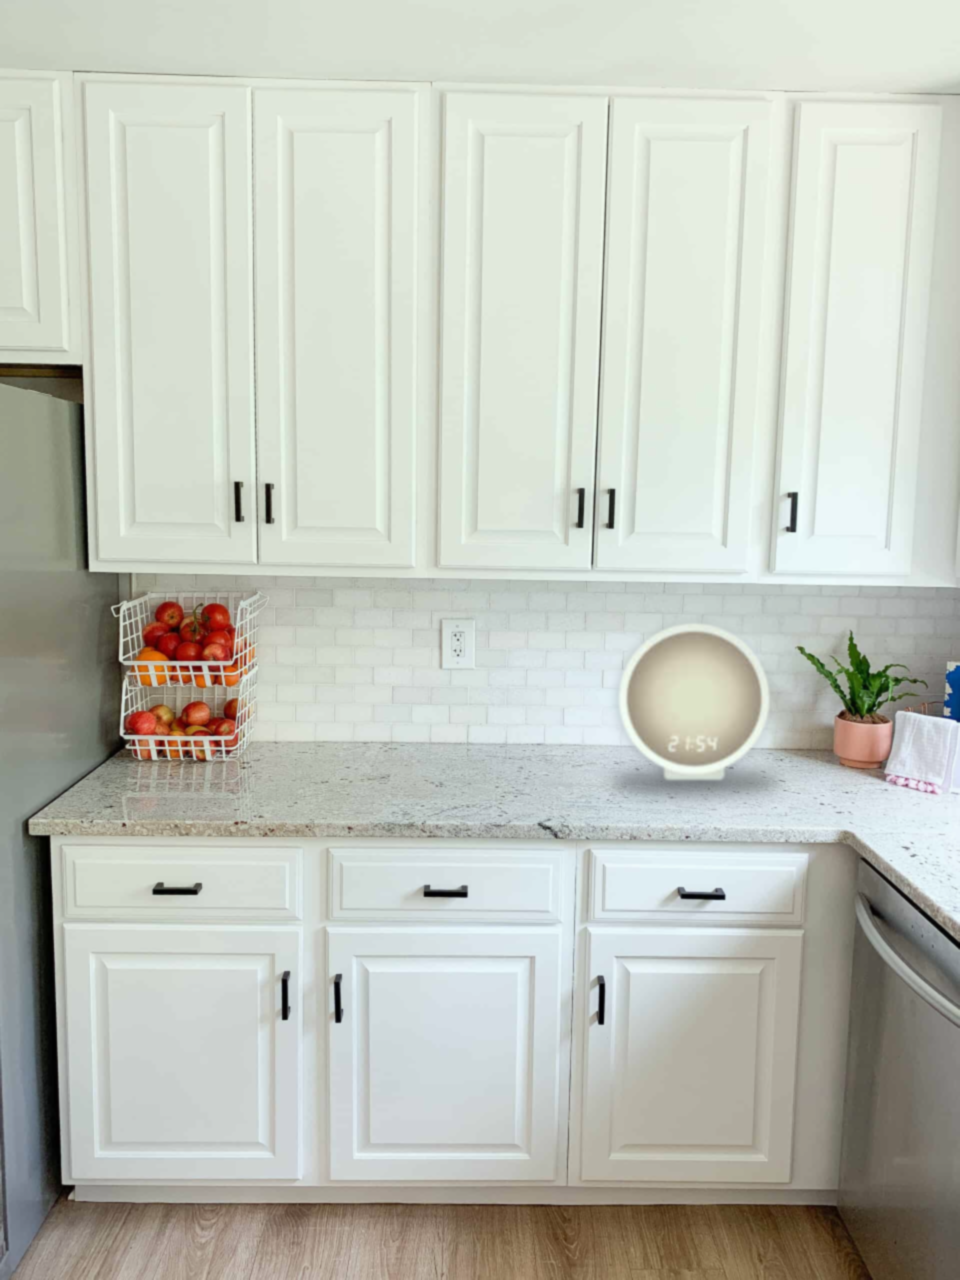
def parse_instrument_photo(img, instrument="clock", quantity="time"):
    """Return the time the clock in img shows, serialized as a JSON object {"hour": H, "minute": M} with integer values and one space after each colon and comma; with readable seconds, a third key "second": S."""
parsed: {"hour": 21, "minute": 54}
